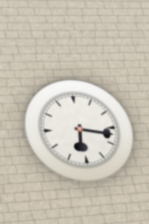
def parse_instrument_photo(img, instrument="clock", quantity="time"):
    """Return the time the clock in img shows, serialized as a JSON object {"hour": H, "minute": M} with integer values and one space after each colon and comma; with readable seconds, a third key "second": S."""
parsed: {"hour": 6, "minute": 17}
